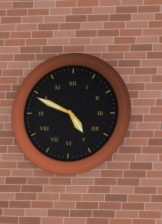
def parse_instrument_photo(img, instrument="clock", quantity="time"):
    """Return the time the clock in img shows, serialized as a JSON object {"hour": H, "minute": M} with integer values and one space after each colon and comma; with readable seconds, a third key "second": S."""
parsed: {"hour": 4, "minute": 49}
